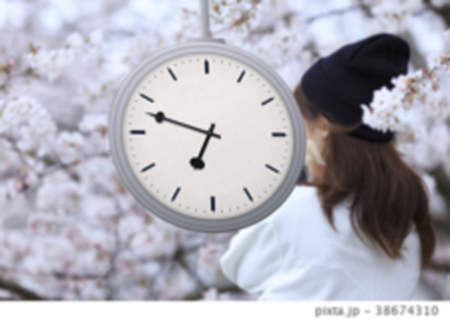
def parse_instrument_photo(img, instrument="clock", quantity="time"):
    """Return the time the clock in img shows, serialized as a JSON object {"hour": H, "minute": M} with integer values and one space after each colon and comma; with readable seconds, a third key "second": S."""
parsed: {"hour": 6, "minute": 48}
